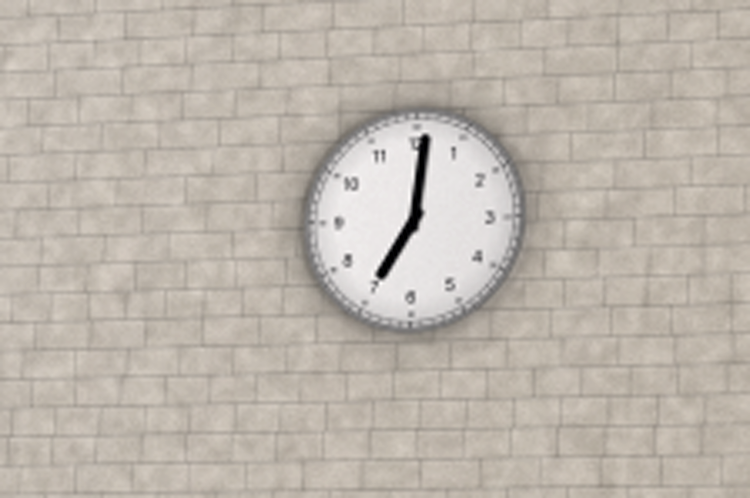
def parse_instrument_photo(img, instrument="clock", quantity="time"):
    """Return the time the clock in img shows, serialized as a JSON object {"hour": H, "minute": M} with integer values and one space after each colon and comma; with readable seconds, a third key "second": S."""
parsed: {"hour": 7, "minute": 1}
